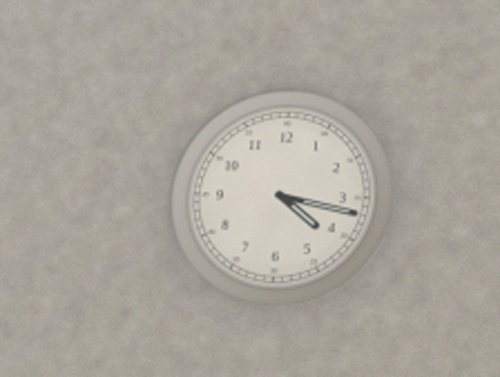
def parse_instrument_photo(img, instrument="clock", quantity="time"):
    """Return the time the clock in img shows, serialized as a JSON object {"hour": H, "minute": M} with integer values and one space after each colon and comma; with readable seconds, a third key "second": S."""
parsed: {"hour": 4, "minute": 17}
